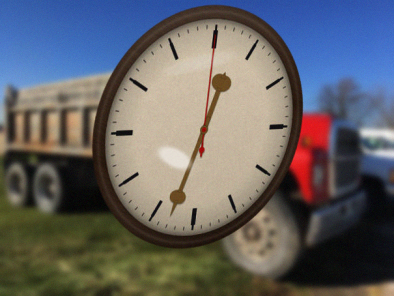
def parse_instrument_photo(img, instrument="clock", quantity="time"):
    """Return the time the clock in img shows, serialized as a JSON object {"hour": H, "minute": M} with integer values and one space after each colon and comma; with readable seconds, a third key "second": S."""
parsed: {"hour": 12, "minute": 33, "second": 0}
